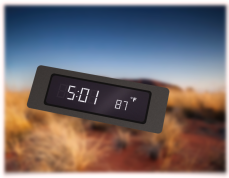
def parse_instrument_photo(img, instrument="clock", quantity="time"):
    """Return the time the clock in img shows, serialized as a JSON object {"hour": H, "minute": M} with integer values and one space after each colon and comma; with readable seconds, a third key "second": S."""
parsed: {"hour": 5, "minute": 1}
